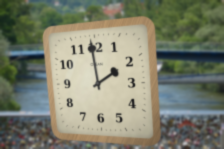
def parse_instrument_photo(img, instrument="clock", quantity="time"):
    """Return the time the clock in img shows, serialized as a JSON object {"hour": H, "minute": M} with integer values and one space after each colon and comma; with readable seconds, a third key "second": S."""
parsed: {"hour": 1, "minute": 59}
